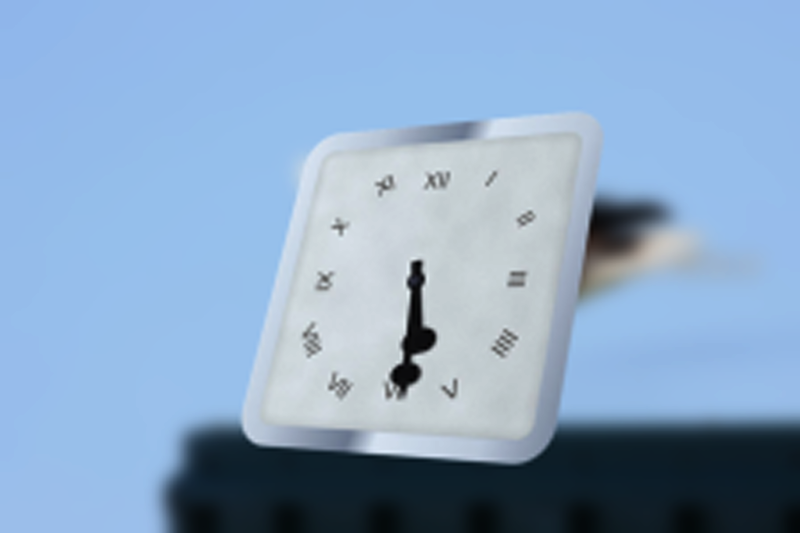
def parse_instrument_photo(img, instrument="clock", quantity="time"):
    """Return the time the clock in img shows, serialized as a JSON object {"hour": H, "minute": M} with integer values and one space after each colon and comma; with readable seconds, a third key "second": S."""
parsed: {"hour": 5, "minute": 29}
